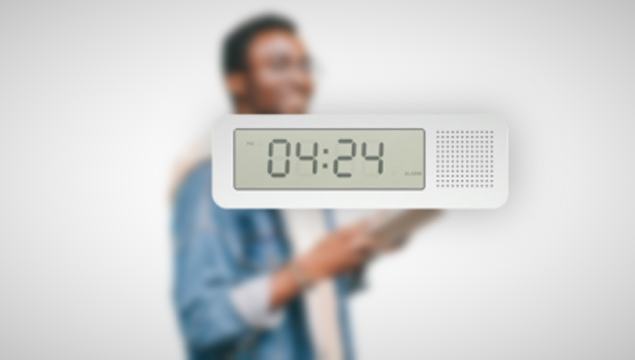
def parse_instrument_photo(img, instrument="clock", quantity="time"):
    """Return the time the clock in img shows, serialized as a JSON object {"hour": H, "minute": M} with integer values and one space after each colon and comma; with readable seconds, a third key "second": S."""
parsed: {"hour": 4, "minute": 24}
